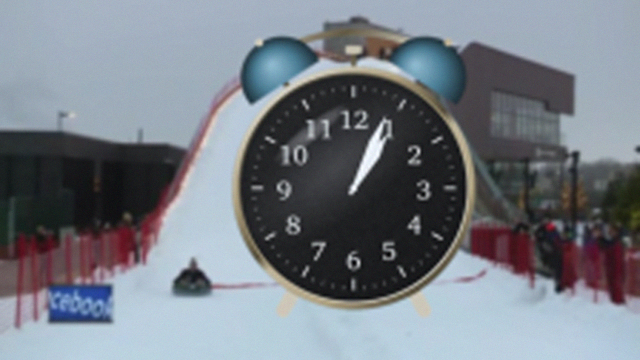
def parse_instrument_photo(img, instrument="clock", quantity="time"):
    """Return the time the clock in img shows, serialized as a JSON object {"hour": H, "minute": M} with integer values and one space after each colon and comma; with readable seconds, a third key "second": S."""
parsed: {"hour": 1, "minute": 4}
